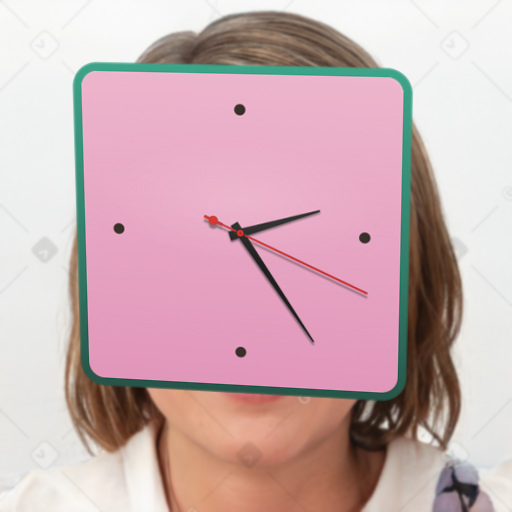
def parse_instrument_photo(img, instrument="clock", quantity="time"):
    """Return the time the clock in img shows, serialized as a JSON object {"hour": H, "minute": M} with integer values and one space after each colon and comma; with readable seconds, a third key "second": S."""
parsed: {"hour": 2, "minute": 24, "second": 19}
